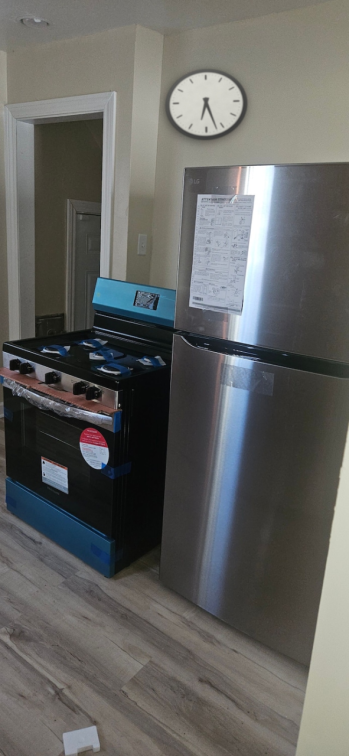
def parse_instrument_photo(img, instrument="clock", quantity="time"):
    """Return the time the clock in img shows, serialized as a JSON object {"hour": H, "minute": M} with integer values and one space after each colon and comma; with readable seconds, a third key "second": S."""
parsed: {"hour": 6, "minute": 27}
